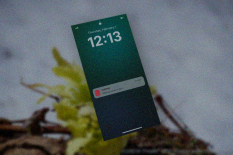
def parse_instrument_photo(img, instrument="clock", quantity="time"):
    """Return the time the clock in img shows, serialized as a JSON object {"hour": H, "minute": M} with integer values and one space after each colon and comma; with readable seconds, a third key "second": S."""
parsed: {"hour": 12, "minute": 13}
